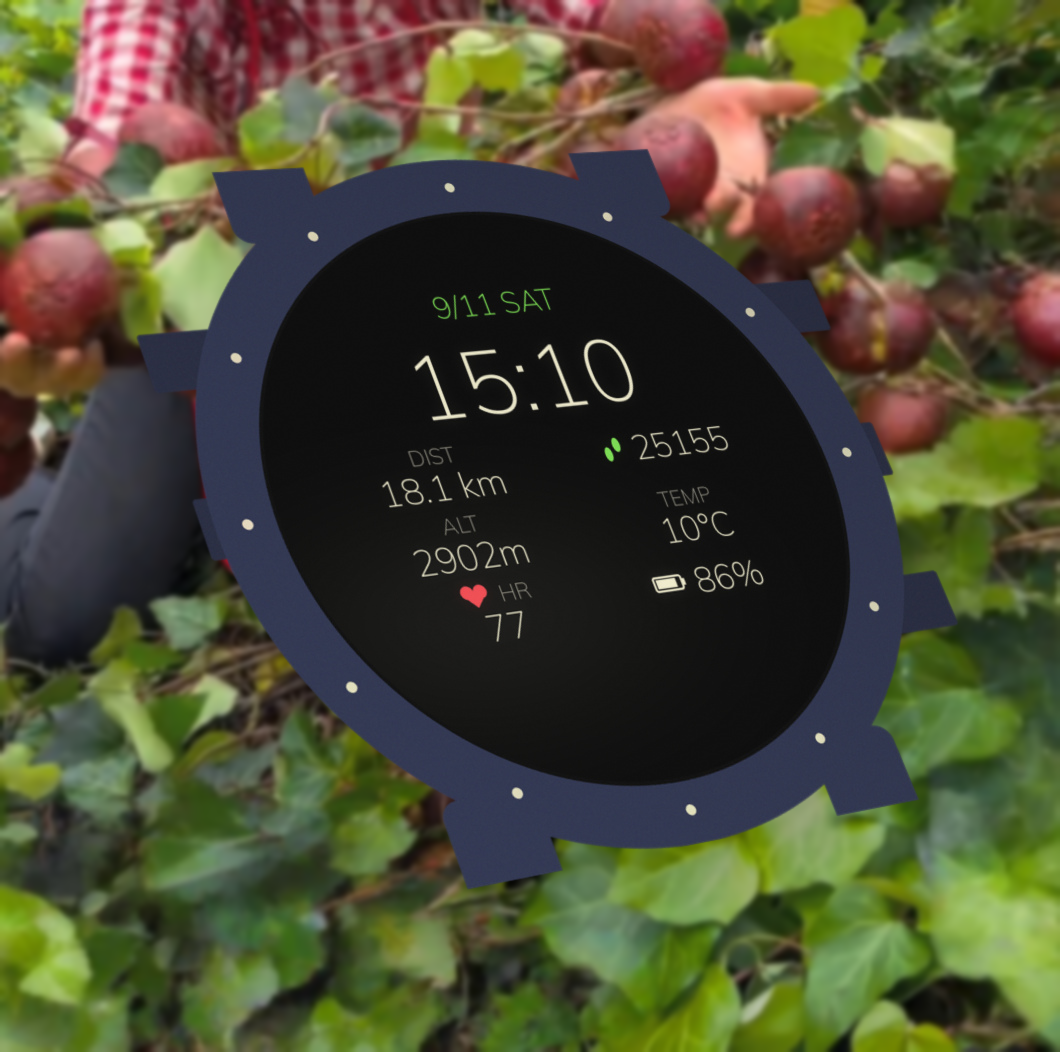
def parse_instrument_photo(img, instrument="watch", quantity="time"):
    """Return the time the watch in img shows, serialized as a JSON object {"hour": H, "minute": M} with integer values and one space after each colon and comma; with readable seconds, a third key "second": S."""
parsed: {"hour": 15, "minute": 10}
